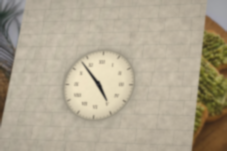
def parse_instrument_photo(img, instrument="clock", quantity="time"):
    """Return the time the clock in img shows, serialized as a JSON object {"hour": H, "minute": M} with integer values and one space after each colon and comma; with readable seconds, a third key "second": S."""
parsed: {"hour": 4, "minute": 53}
